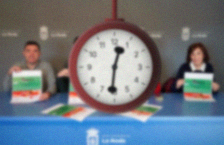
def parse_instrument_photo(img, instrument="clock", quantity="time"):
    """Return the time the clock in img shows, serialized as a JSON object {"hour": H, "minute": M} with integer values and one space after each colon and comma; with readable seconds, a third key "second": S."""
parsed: {"hour": 12, "minute": 31}
